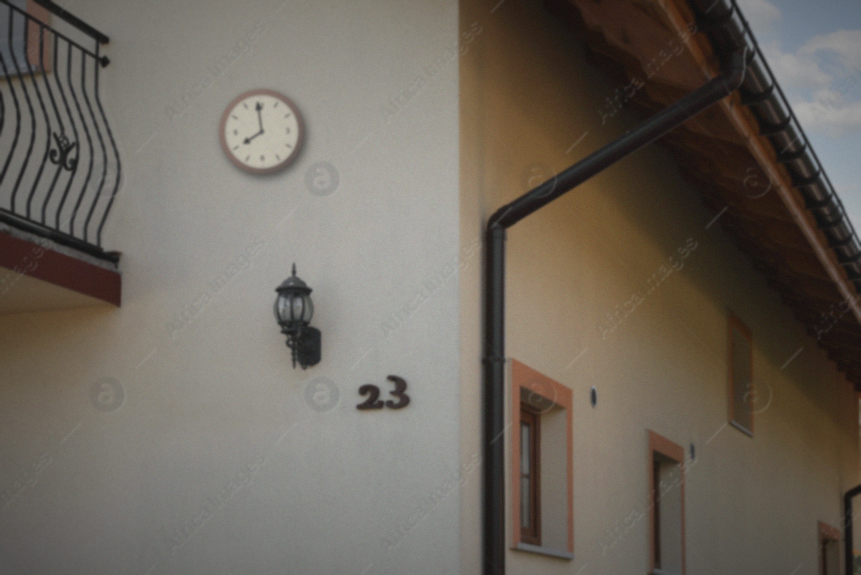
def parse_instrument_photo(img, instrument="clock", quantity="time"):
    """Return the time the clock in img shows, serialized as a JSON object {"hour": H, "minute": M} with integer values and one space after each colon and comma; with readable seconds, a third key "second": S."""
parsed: {"hour": 7, "minute": 59}
